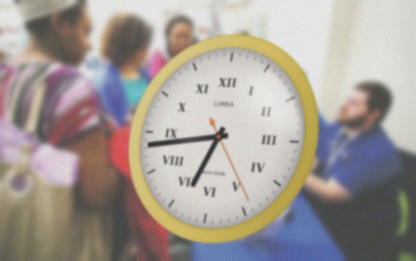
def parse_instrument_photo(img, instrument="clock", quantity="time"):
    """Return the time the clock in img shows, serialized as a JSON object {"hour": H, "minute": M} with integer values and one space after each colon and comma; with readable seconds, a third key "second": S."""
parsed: {"hour": 6, "minute": 43, "second": 24}
